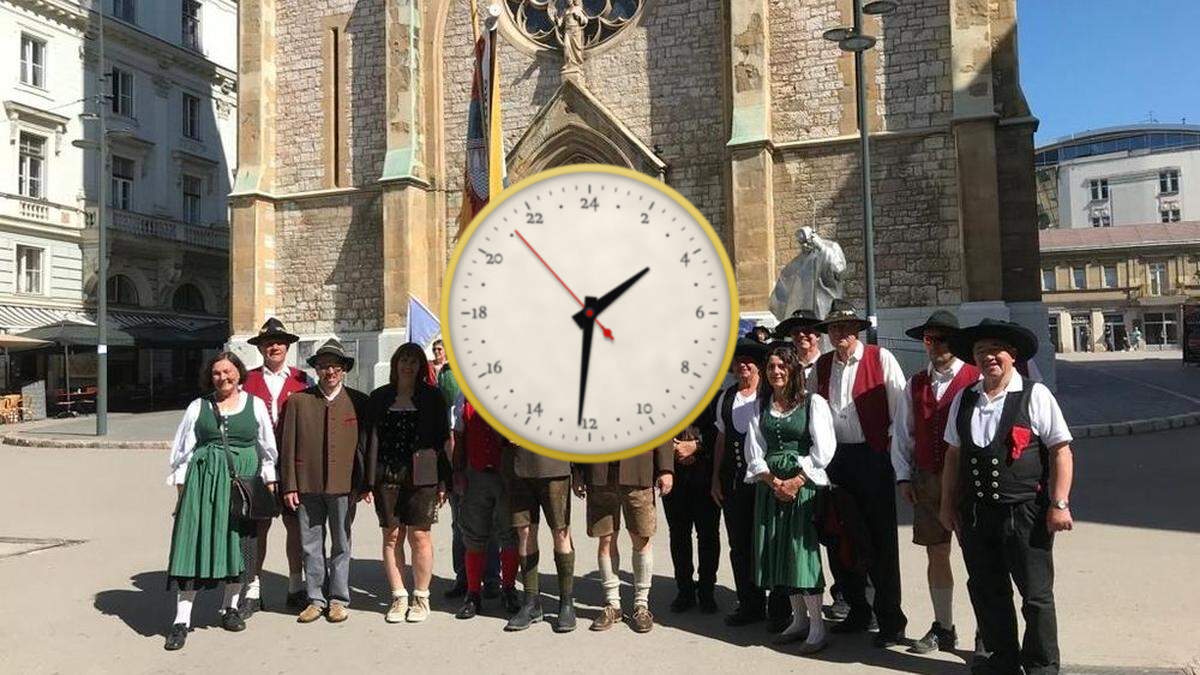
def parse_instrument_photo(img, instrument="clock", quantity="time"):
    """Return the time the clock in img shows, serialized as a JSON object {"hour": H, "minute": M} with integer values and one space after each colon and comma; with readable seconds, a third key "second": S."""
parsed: {"hour": 3, "minute": 30, "second": 53}
